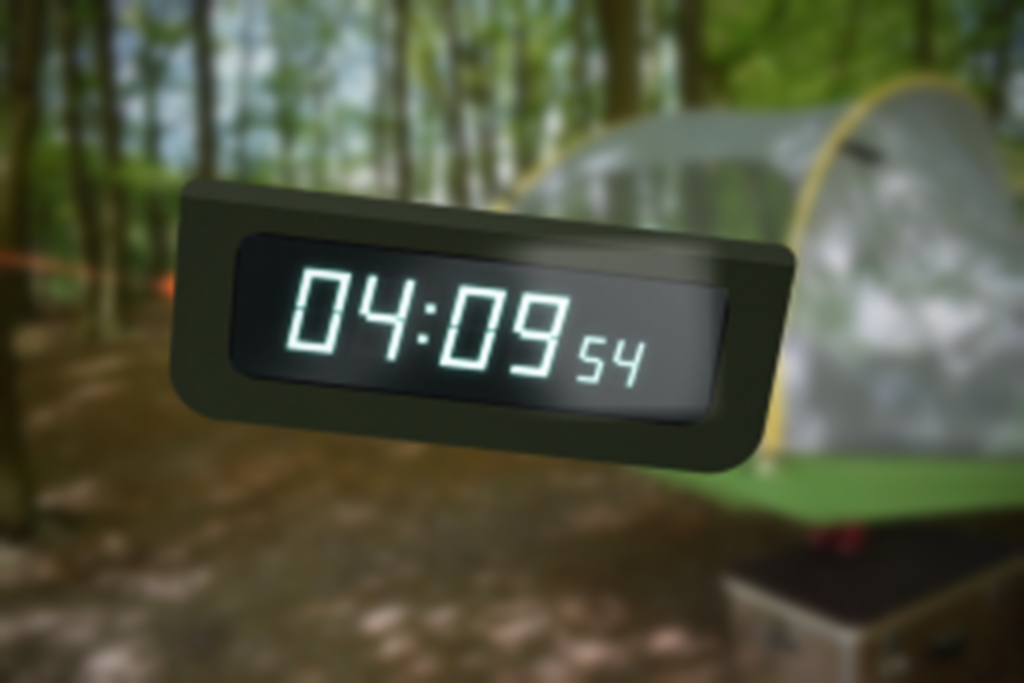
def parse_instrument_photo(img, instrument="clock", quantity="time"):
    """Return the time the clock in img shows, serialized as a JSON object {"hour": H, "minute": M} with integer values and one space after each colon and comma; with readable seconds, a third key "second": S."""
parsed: {"hour": 4, "minute": 9, "second": 54}
